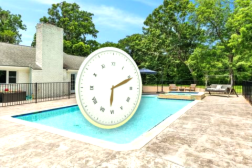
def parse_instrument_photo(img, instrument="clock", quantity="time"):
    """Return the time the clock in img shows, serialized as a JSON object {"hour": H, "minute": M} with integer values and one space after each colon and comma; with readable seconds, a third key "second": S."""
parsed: {"hour": 6, "minute": 11}
